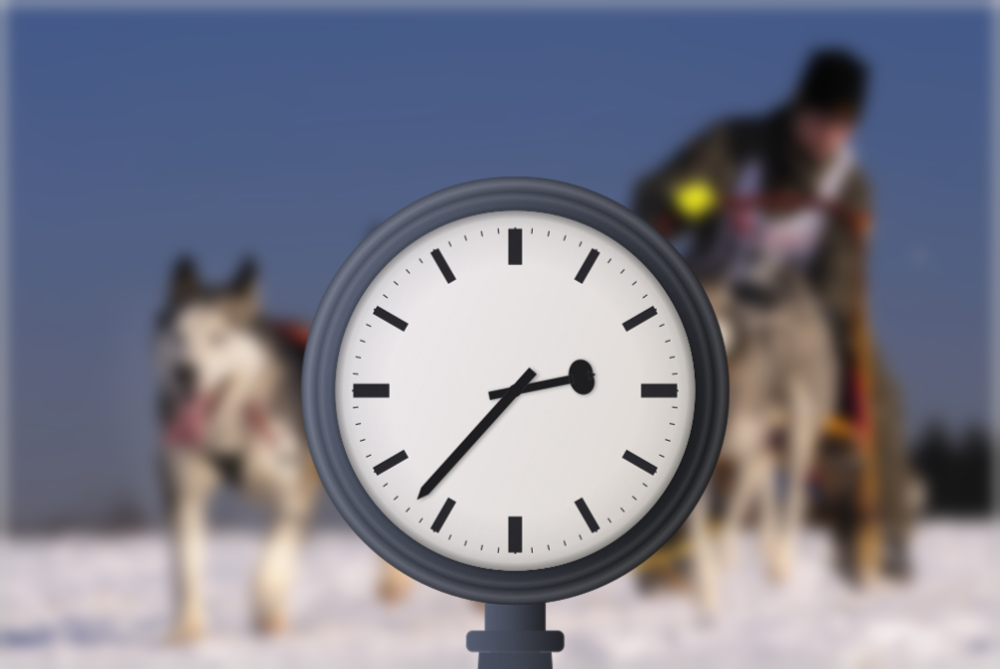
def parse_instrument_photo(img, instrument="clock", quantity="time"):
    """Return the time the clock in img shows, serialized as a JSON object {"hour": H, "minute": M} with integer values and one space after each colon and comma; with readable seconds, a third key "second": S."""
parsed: {"hour": 2, "minute": 37}
